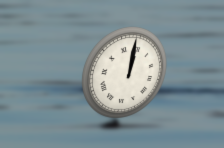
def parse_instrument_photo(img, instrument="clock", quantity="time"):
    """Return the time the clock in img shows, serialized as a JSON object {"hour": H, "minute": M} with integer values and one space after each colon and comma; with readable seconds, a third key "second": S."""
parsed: {"hour": 11, "minute": 59}
